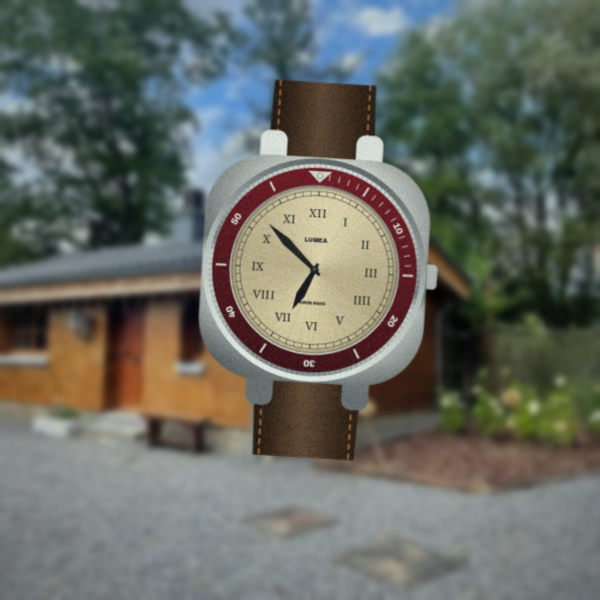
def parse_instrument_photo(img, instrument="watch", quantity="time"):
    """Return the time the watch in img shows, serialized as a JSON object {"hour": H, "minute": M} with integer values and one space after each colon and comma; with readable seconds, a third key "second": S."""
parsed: {"hour": 6, "minute": 52}
